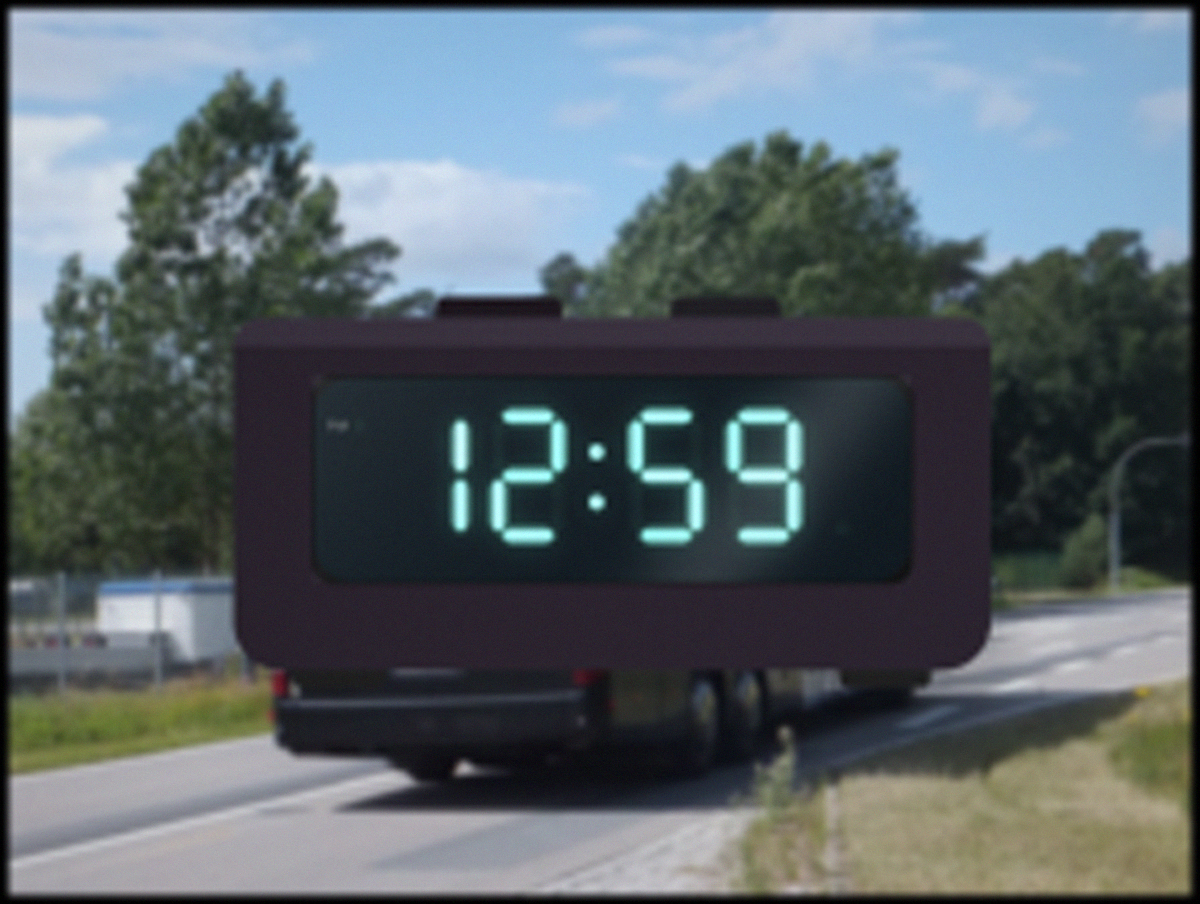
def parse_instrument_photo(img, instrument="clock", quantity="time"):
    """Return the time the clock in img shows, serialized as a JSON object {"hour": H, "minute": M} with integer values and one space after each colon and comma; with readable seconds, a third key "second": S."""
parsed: {"hour": 12, "minute": 59}
